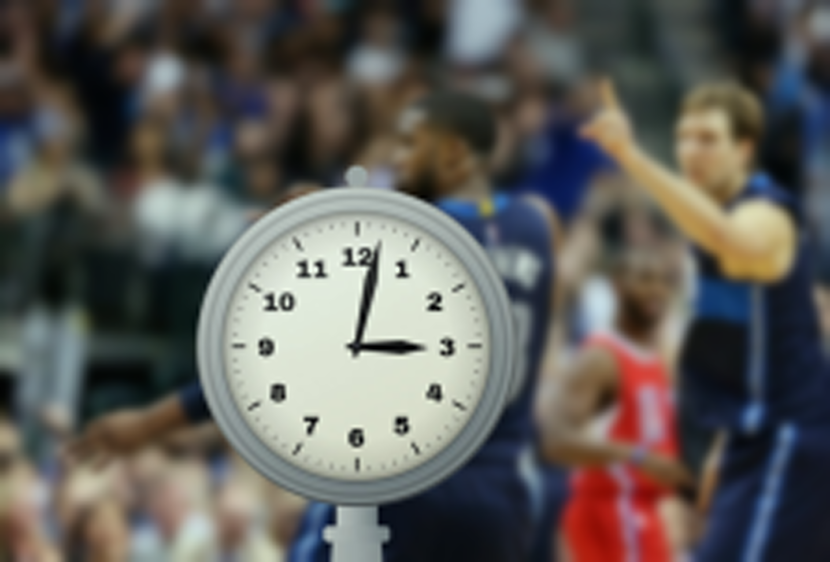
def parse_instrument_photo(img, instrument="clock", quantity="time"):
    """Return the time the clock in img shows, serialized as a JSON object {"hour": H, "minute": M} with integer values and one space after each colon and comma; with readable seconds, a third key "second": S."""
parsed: {"hour": 3, "minute": 2}
